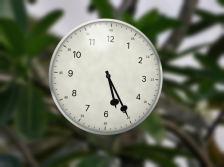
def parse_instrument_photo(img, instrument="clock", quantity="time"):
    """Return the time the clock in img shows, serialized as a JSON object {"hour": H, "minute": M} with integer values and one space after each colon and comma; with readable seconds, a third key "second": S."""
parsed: {"hour": 5, "minute": 25}
